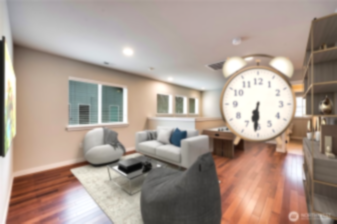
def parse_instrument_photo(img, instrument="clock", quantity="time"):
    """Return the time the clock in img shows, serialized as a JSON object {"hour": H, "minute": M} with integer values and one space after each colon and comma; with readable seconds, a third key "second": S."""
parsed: {"hour": 6, "minute": 31}
